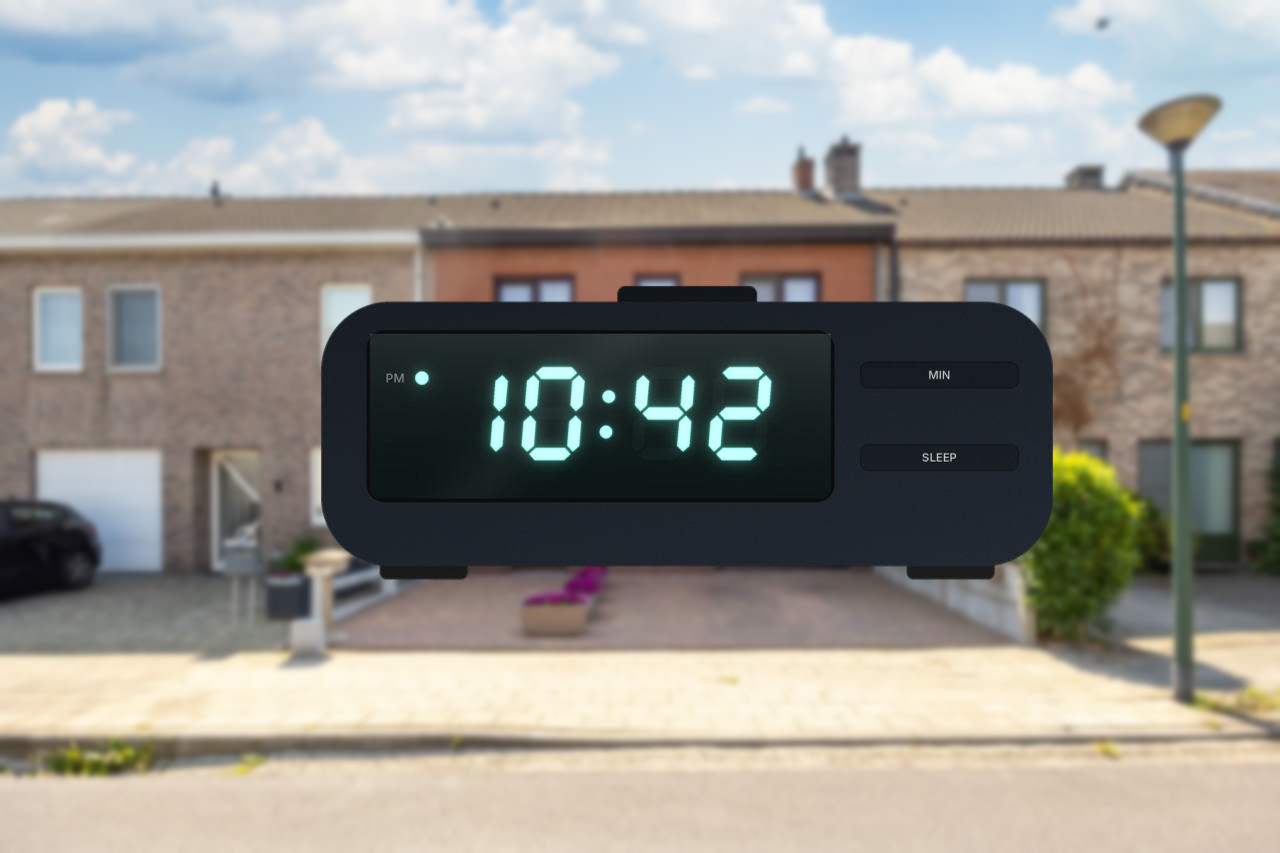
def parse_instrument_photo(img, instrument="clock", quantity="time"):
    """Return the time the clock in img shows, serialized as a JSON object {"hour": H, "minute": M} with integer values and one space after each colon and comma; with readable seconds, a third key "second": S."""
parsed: {"hour": 10, "minute": 42}
